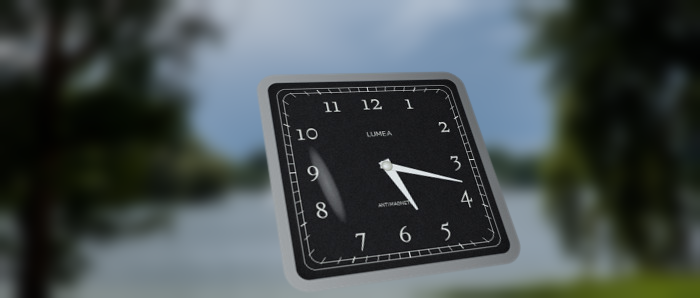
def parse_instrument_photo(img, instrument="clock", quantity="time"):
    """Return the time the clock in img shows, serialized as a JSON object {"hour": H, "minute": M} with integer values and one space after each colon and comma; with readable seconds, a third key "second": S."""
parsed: {"hour": 5, "minute": 18}
